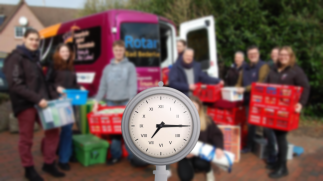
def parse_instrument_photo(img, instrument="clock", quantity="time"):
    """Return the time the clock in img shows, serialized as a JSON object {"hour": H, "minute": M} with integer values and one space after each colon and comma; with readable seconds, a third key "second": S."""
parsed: {"hour": 7, "minute": 15}
